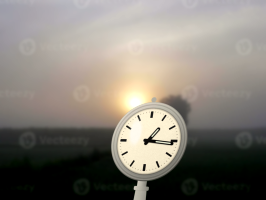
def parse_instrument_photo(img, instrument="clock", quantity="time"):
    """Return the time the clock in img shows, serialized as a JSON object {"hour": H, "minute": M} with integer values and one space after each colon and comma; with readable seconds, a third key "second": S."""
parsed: {"hour": 1, "minute": 16}
